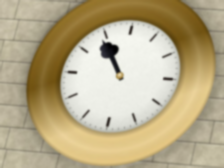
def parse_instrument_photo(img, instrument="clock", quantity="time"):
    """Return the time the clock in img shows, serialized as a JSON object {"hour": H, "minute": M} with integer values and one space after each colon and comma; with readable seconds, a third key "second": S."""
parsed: {"hour": 10, "minute": 54}
